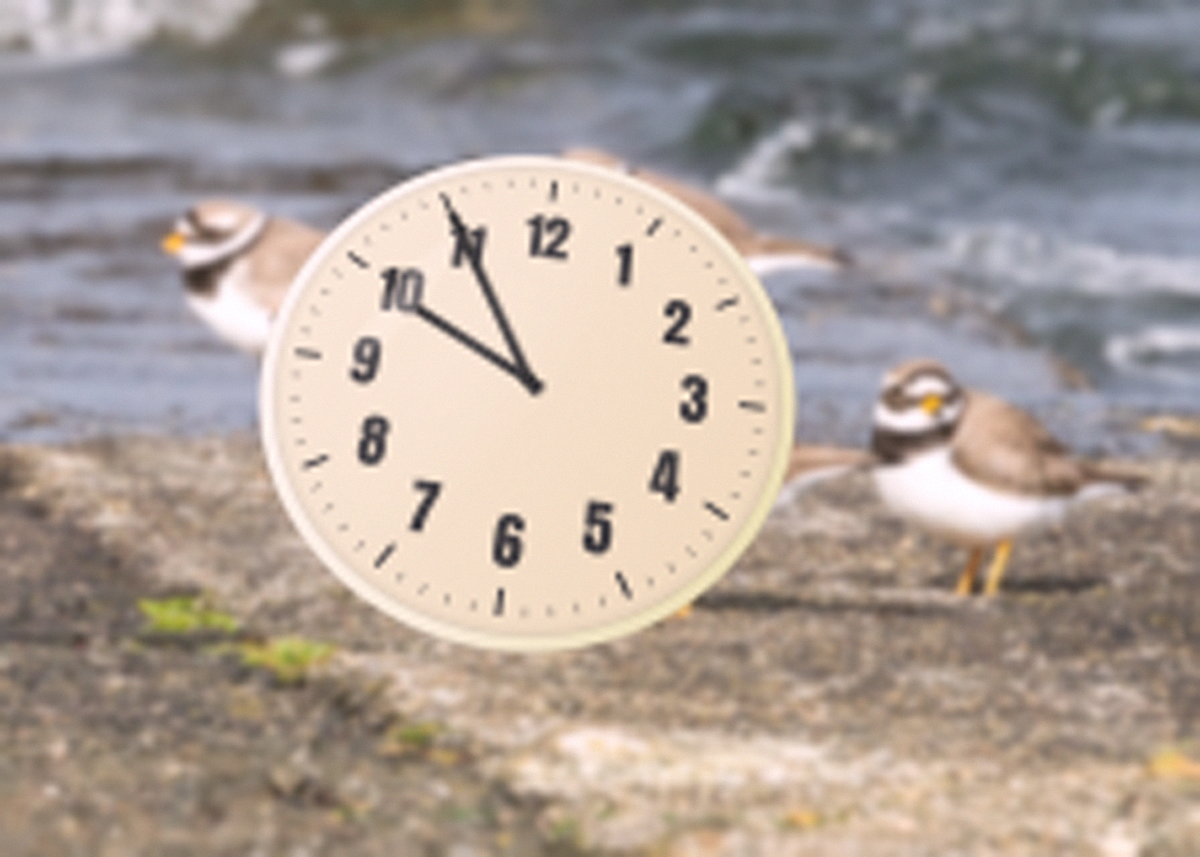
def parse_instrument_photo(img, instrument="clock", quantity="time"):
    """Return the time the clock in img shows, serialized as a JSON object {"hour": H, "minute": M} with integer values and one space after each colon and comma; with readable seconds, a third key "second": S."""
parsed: {"hour": 9, "minute": 55}
